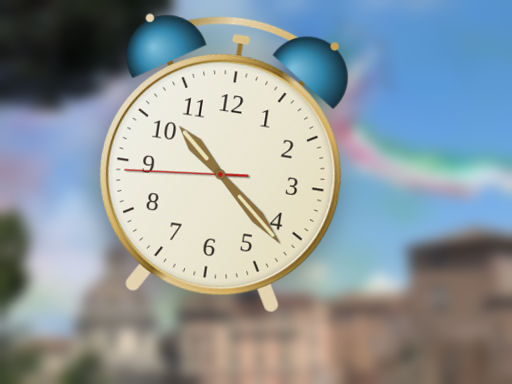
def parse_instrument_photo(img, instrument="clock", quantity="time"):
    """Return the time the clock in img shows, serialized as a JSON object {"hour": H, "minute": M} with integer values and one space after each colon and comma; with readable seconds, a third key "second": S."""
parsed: {"hour": 10, "minute": 21, "second": 44}
